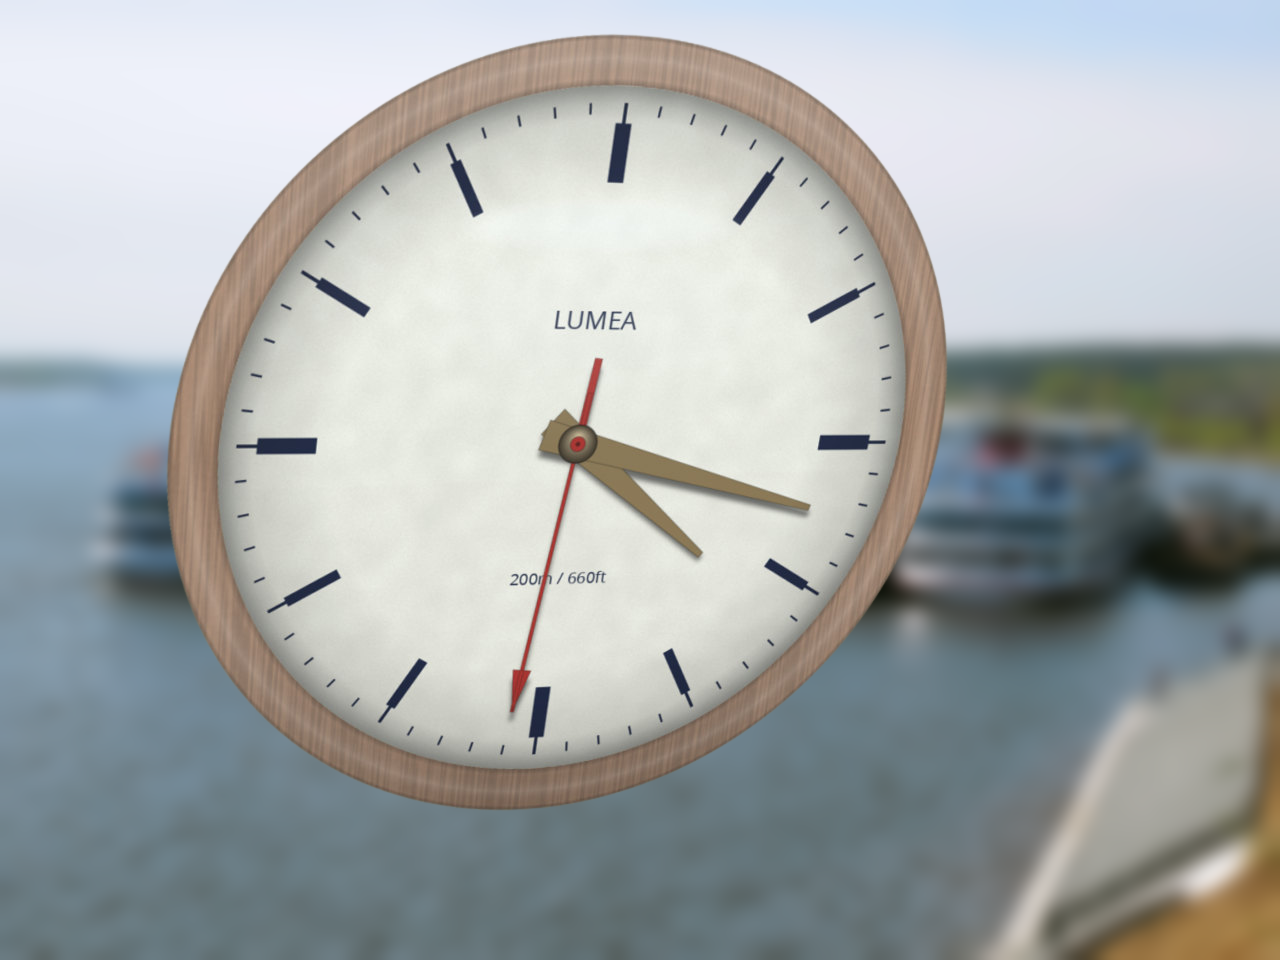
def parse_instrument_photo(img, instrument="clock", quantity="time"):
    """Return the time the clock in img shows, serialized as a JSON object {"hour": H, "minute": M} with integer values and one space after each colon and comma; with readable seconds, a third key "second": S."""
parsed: {"hour": 4, "minute": 17, "second": 31}
